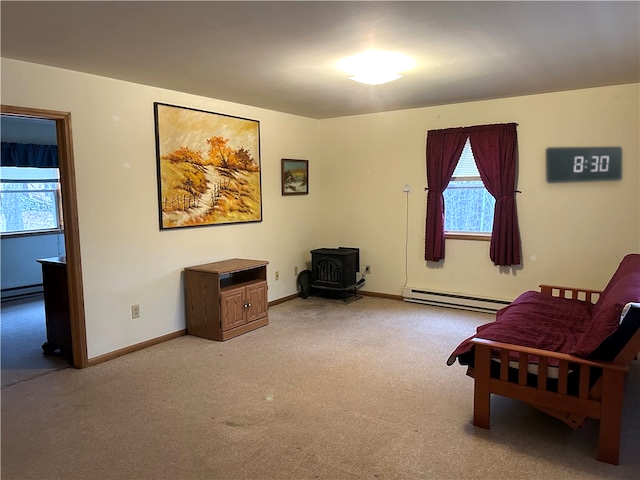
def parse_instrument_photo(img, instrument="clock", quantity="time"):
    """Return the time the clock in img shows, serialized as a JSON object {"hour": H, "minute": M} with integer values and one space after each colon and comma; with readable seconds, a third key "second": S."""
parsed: {"hour": 8, "minute": 30}
